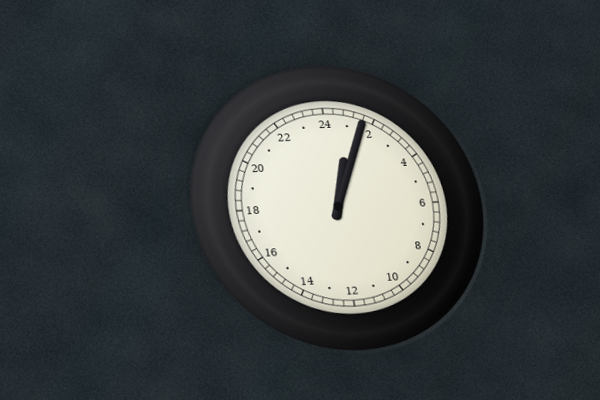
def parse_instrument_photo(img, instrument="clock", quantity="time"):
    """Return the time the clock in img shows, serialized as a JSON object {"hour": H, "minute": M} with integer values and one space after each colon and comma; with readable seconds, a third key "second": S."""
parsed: {"hour": 1, "minute": 4}
